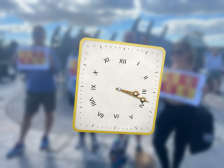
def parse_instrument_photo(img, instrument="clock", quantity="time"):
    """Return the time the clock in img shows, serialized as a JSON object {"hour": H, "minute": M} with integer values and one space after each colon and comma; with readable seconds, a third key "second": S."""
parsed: {"hour": 3, "minute": 18}
